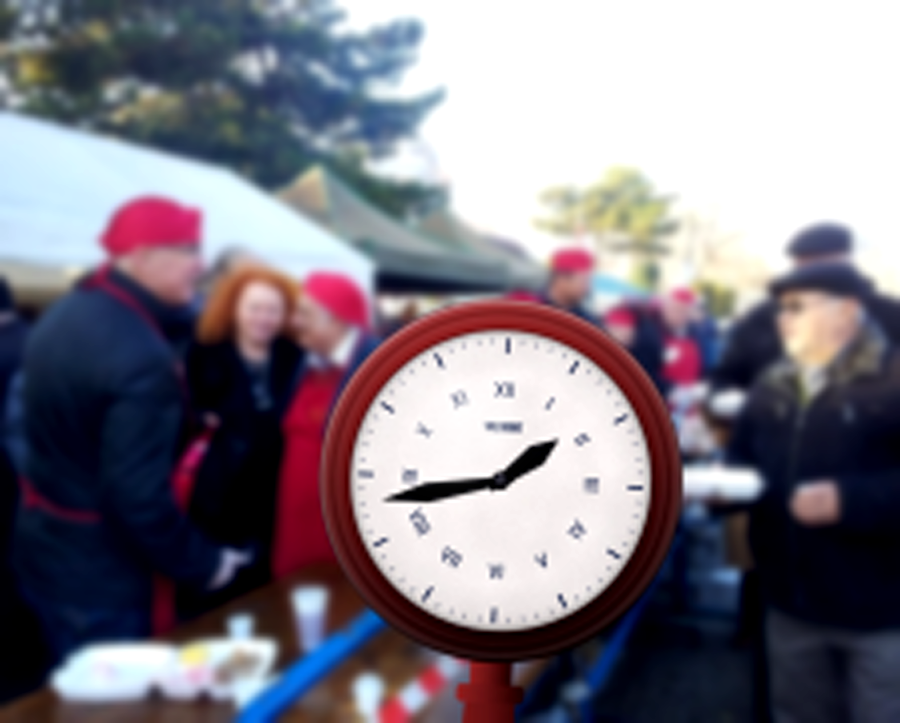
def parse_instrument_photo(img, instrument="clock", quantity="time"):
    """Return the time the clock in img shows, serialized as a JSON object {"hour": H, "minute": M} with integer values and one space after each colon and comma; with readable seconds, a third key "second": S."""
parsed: {"hour": 1, "minute": 43}
